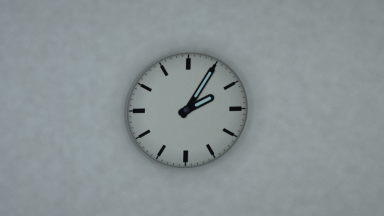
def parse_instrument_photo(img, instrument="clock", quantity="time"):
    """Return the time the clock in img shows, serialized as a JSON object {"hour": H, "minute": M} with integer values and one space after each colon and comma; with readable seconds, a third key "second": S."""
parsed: {"hour": 2, "minute": 5}
